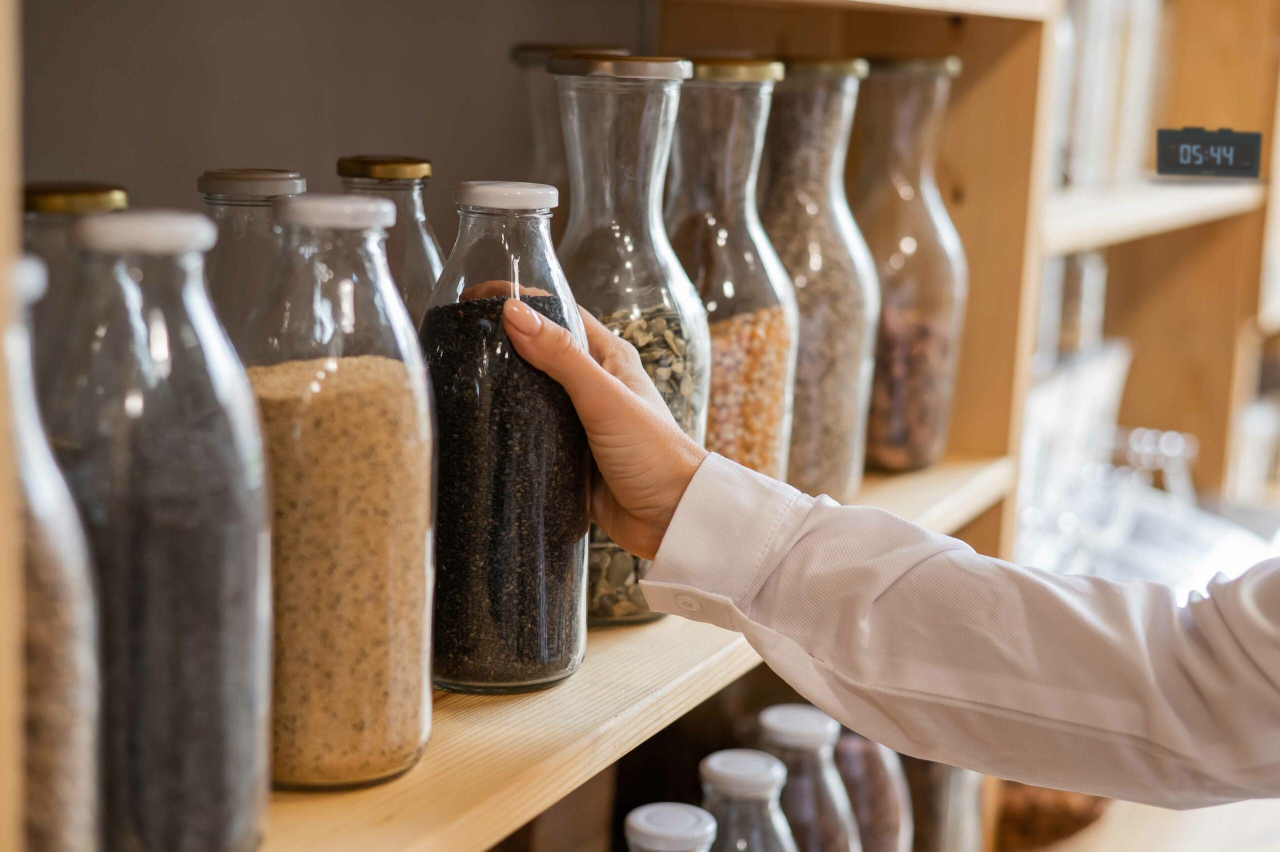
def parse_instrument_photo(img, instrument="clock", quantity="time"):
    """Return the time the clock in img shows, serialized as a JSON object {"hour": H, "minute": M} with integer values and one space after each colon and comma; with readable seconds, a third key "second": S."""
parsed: {"hour": 5, "minute": 44}
